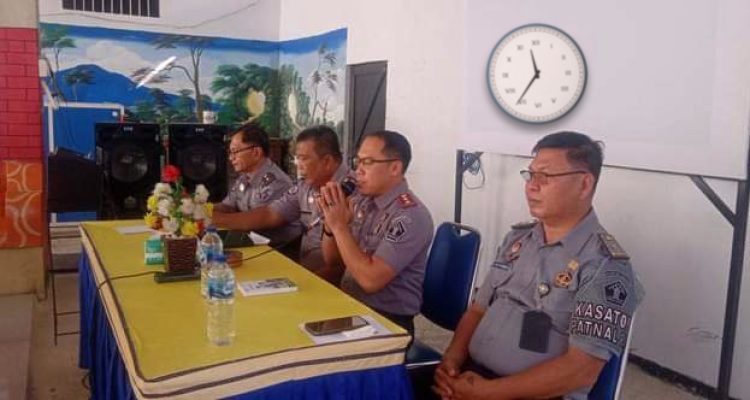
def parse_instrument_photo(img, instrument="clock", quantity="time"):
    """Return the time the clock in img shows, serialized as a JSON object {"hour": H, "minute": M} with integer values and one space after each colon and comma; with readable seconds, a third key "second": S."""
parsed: {"hour": 11, "minute": 36}
